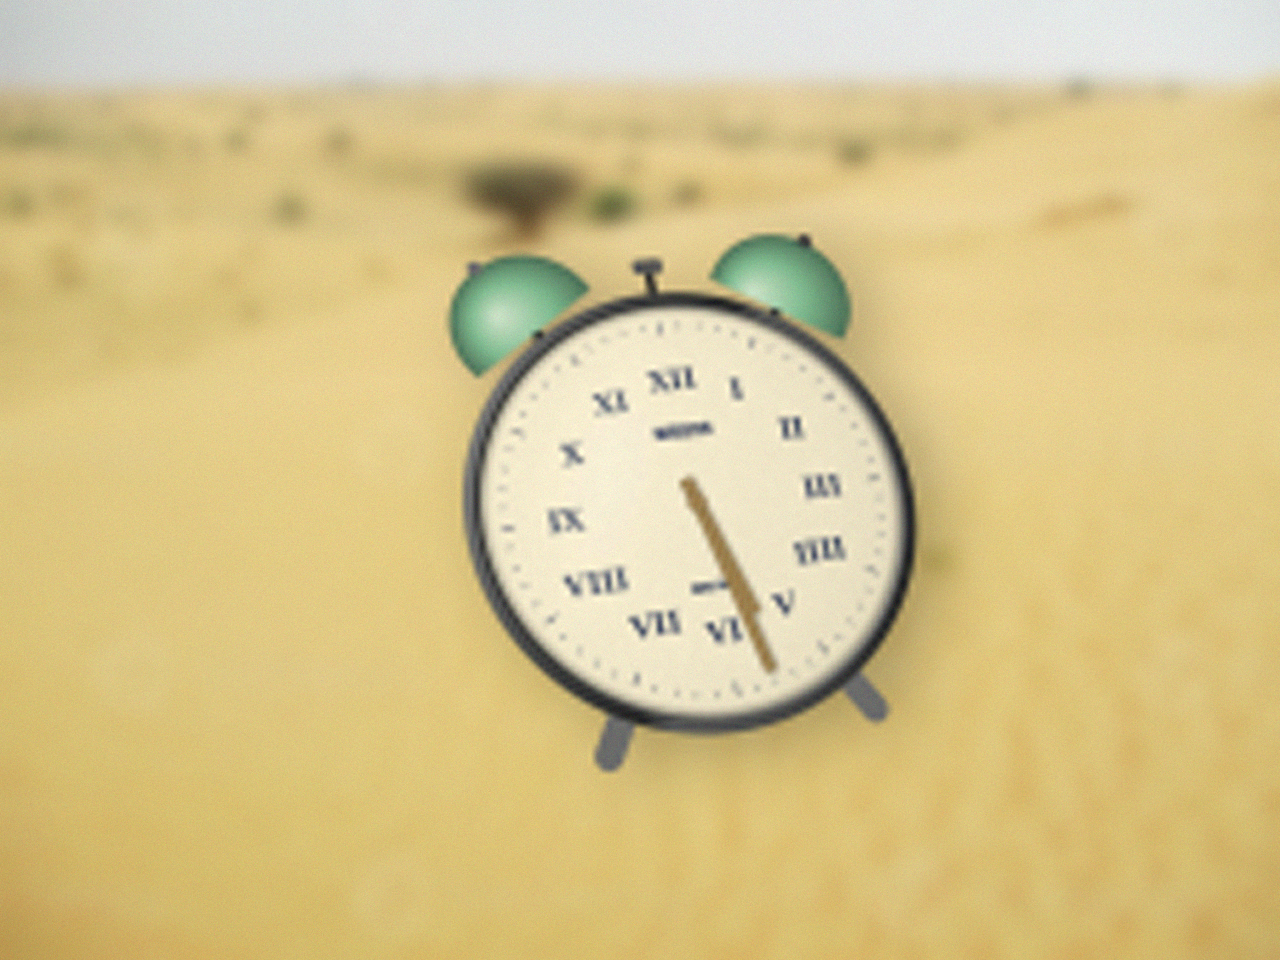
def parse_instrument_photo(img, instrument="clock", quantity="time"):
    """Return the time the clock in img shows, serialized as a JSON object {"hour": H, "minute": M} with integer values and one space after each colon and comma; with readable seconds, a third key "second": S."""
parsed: {"hour": 5, "minute": 28}
